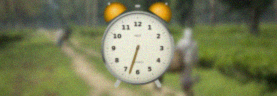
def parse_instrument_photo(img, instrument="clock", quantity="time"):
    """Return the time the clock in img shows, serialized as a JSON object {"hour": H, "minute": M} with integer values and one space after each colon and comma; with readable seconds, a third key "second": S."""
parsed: {"hour": 6, "minute": 33}
